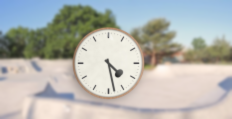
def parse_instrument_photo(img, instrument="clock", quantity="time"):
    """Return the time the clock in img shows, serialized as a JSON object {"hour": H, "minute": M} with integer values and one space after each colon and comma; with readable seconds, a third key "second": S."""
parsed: {"hour": 4, "minute": 28}
